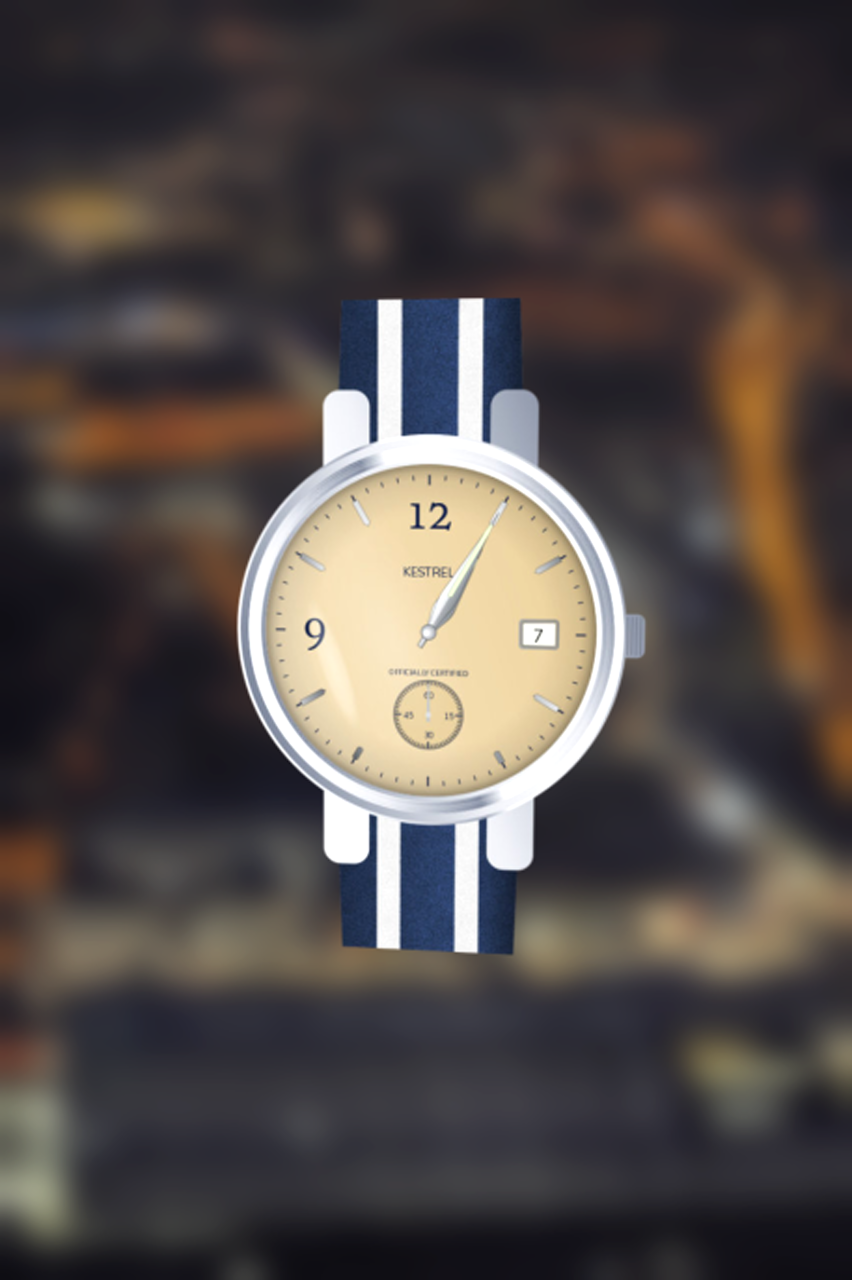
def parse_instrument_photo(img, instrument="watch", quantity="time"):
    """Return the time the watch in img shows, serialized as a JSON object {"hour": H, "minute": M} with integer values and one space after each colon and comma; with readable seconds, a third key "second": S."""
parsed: {"hour": 1, "minute": 5}
